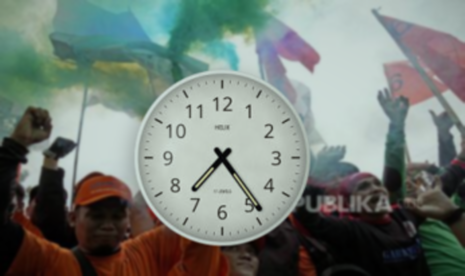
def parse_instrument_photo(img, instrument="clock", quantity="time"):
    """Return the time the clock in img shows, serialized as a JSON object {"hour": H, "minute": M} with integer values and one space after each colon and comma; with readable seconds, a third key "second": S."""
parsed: {"hour": 7, "minute": 24}
